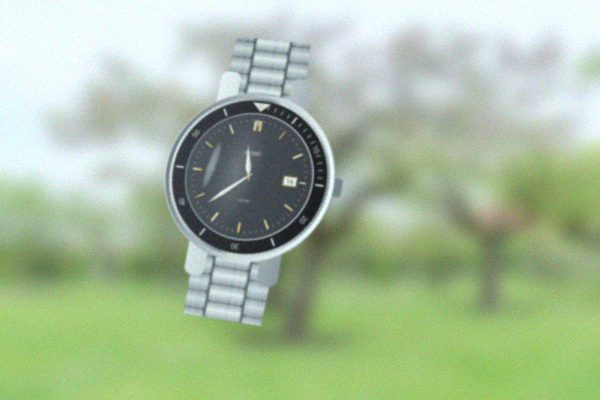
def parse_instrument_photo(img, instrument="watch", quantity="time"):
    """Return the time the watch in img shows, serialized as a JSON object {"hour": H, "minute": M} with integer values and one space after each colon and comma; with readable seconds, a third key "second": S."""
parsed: {"hour": 11, "minute": 38}
